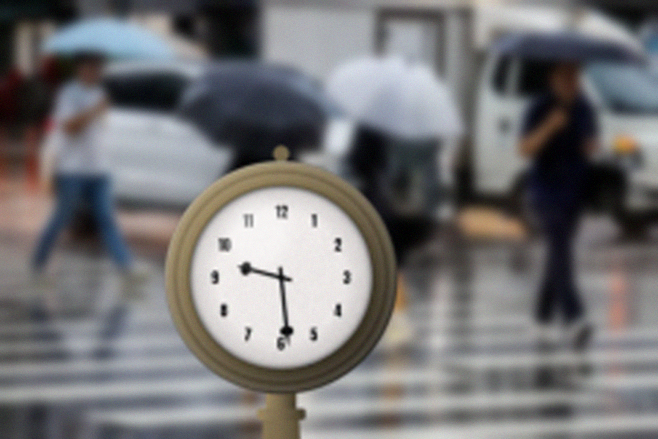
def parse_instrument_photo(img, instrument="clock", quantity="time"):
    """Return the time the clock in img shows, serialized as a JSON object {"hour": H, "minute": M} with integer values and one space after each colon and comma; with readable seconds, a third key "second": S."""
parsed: {"hour": 9, "minute": 29}
